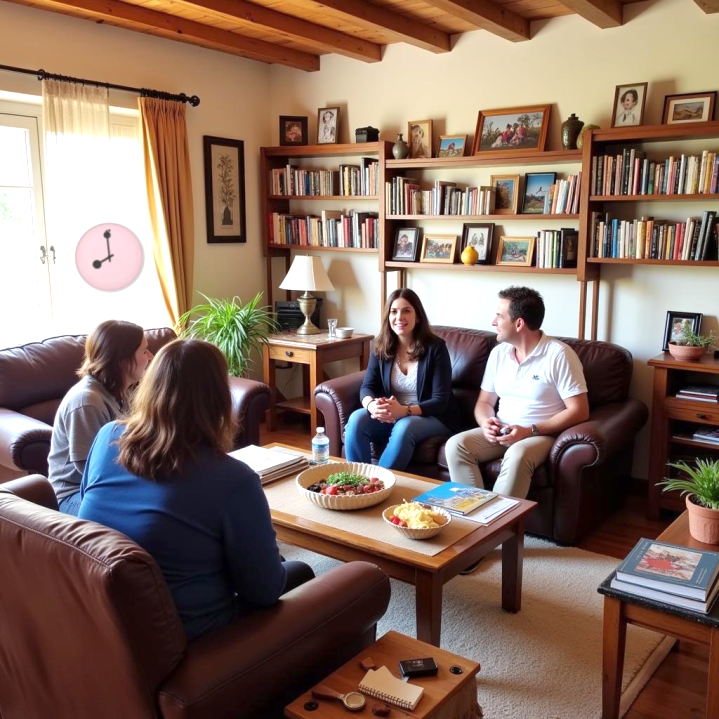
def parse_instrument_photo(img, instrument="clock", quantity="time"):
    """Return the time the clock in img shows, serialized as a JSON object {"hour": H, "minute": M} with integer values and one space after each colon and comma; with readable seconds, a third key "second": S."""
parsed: {"hour": 7, "minute": 59}
